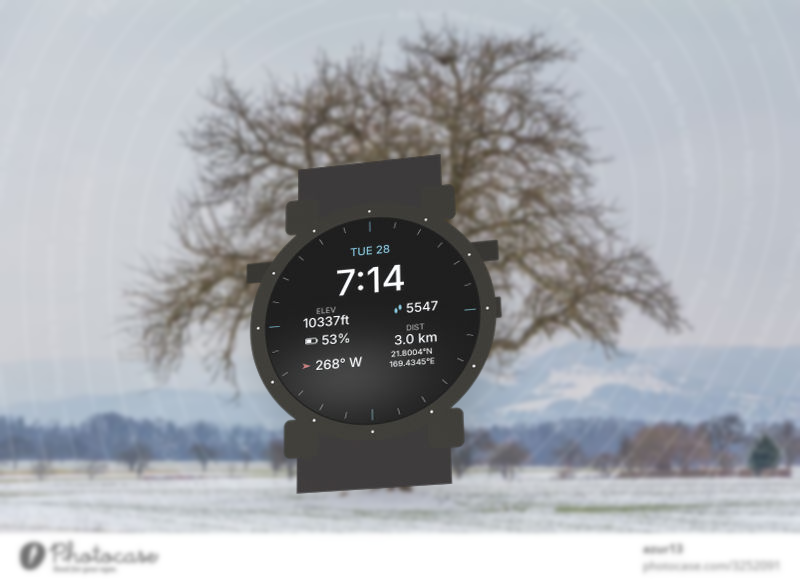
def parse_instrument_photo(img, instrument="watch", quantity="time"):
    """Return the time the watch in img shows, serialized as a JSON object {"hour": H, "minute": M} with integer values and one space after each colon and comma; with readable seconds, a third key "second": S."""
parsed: {"hour": 7, "minute": 14}
